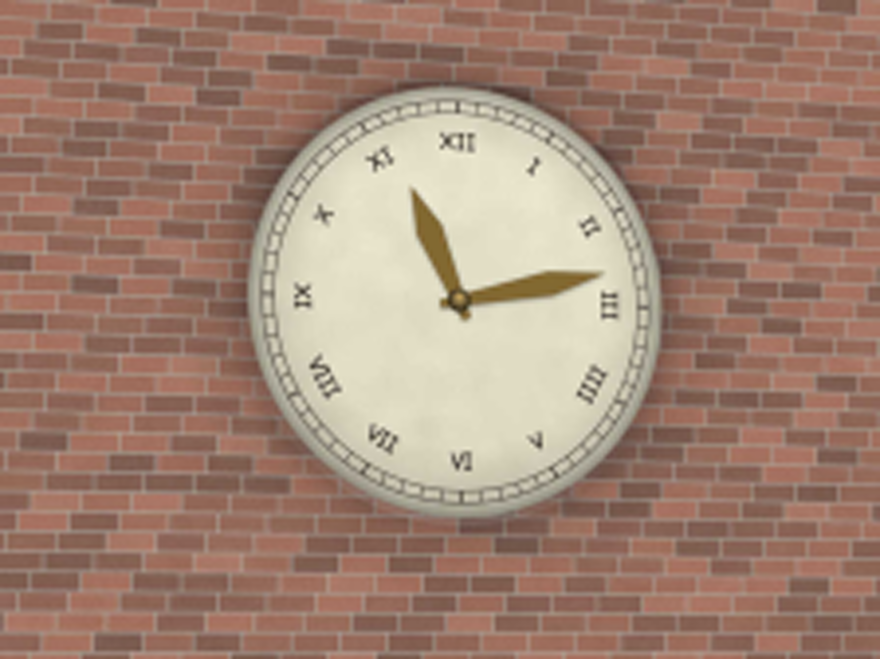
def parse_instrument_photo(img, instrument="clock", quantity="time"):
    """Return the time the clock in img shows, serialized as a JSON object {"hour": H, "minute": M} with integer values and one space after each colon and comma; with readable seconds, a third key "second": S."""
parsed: {"hour": 11, "minute": 13}
